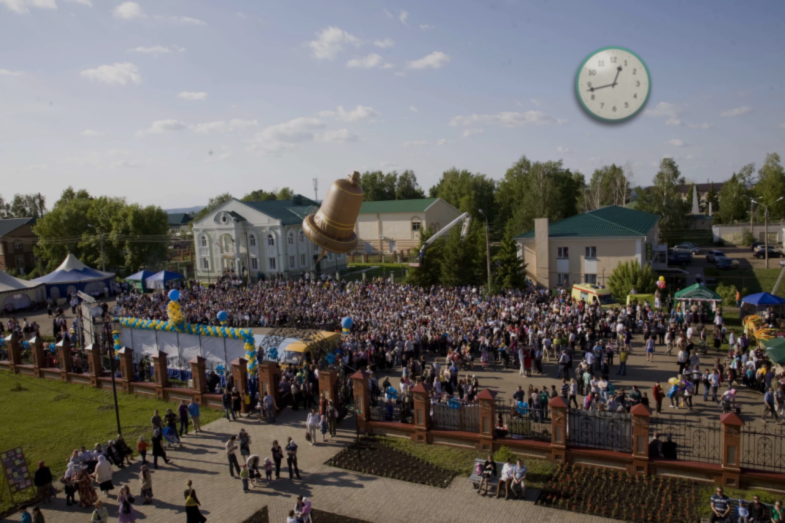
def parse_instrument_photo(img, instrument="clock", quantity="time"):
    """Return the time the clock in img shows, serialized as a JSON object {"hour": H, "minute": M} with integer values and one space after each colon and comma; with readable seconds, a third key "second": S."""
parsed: {"hour": 12, "minute": 43}
